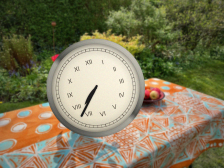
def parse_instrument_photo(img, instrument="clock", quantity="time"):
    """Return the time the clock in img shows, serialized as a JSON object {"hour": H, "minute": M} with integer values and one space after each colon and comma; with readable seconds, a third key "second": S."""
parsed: {"hour": 7, "minute": 37}
